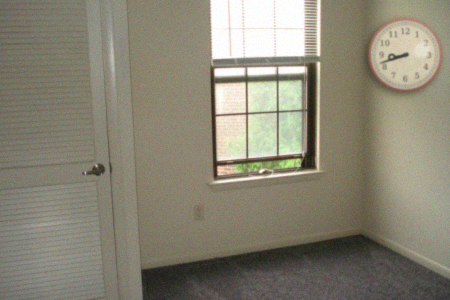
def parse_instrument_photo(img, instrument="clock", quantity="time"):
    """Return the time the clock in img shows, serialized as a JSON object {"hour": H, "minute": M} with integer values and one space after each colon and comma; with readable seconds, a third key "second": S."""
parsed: {"hour": 8, "minute": 42}
